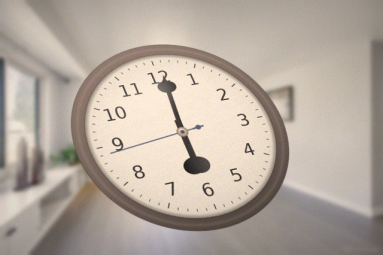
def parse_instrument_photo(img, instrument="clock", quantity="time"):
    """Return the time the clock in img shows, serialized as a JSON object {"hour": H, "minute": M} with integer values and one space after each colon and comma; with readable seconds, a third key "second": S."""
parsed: {"hour": 6, "minute": 0, "second": 44}
